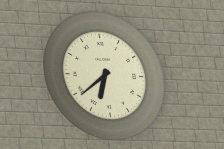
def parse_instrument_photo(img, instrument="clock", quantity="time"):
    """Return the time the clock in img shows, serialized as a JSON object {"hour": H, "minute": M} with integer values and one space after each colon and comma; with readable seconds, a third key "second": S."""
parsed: {"hour": 6, "minute": 39}
